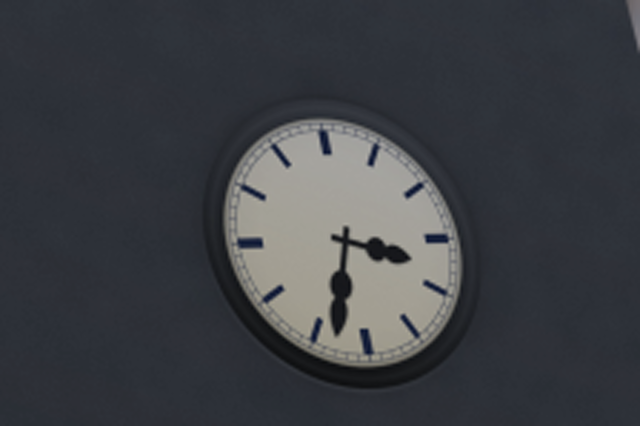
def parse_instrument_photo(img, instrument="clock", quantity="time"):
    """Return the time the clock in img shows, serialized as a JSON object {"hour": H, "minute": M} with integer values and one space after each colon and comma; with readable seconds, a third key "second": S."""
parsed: {"hour": 3, "minute": 33}
